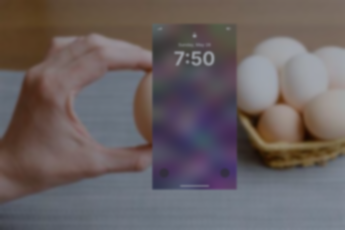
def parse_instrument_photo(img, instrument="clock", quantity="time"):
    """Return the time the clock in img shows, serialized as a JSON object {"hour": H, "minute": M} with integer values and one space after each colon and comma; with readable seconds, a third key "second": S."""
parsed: {"hour": 7, "minute": 50}
